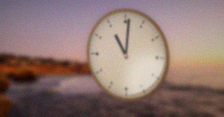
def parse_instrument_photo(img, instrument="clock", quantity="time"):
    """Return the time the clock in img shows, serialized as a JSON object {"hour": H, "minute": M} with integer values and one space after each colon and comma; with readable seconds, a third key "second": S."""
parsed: {"hour": 11, "minute": 1}
